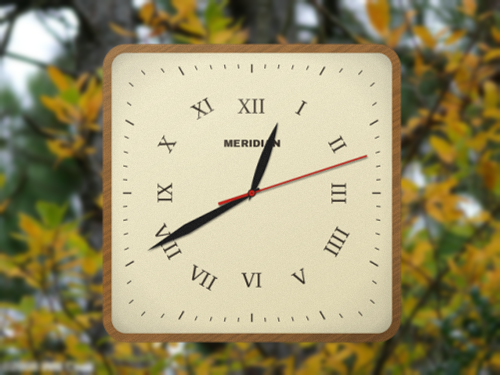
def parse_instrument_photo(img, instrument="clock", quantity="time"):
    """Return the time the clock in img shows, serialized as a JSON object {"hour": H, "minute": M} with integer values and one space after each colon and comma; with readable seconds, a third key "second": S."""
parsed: {"hour": 12, "minute": 40, "second": 12}
